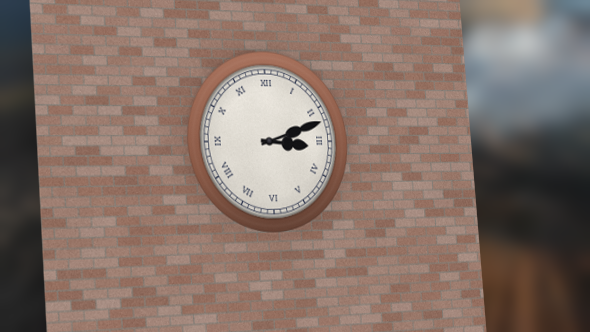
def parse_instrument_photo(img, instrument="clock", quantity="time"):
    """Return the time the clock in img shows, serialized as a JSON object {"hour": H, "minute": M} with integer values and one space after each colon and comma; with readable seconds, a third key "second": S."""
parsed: {"hour": 3, "minute": 12}
